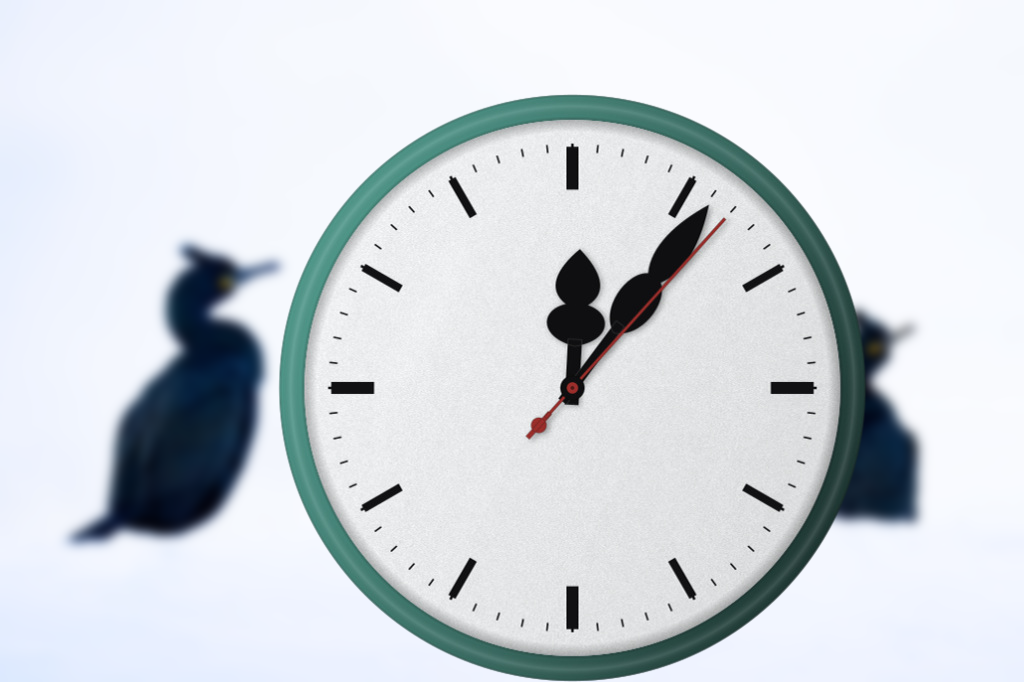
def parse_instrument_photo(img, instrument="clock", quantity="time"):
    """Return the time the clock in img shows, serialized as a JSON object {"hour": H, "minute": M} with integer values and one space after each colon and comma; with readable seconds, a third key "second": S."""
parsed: {"hour": 12, "minute": 6, "second": 7}
